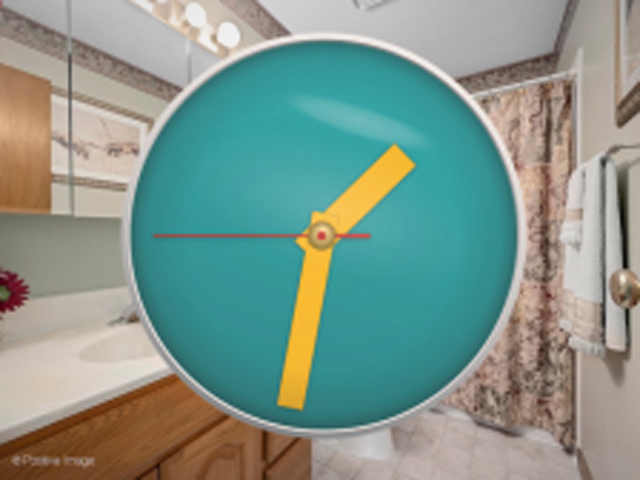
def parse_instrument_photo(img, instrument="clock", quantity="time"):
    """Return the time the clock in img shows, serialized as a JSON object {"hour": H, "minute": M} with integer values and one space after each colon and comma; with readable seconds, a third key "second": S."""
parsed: {"hour": 1, "minute": 31, "second": 45}
